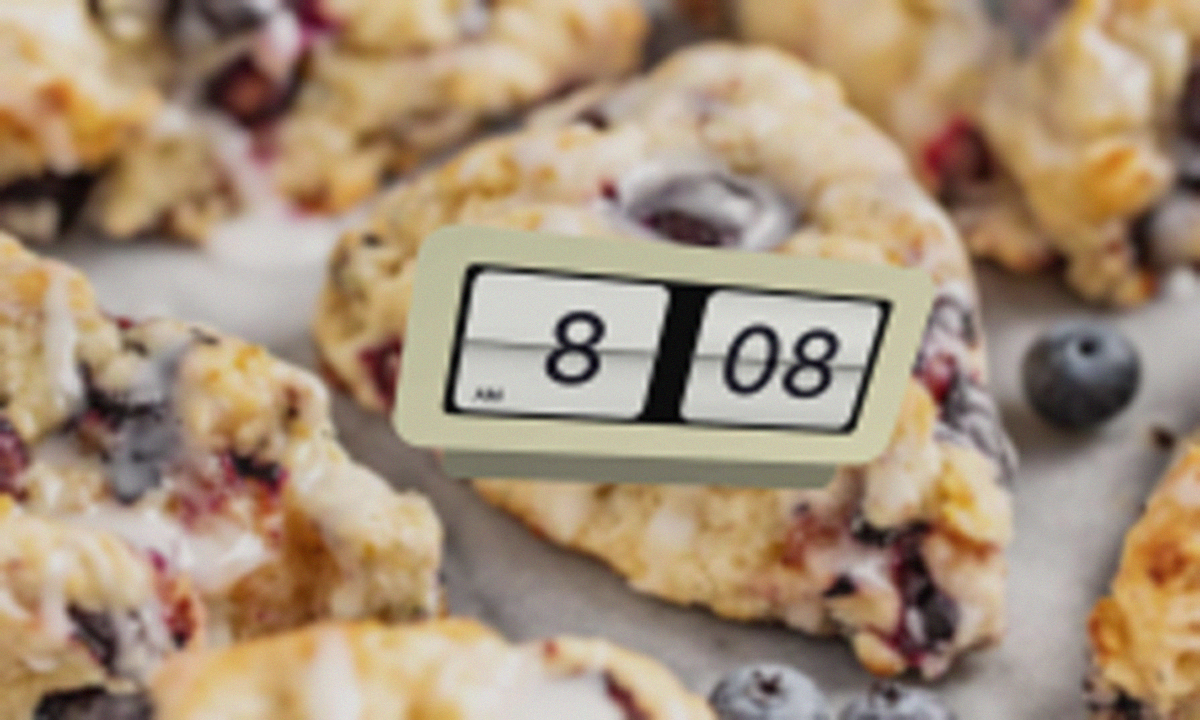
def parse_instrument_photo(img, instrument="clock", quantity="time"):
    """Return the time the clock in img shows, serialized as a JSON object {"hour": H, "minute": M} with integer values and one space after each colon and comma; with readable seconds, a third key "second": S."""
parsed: {"hour": 8, "minute": 8}
